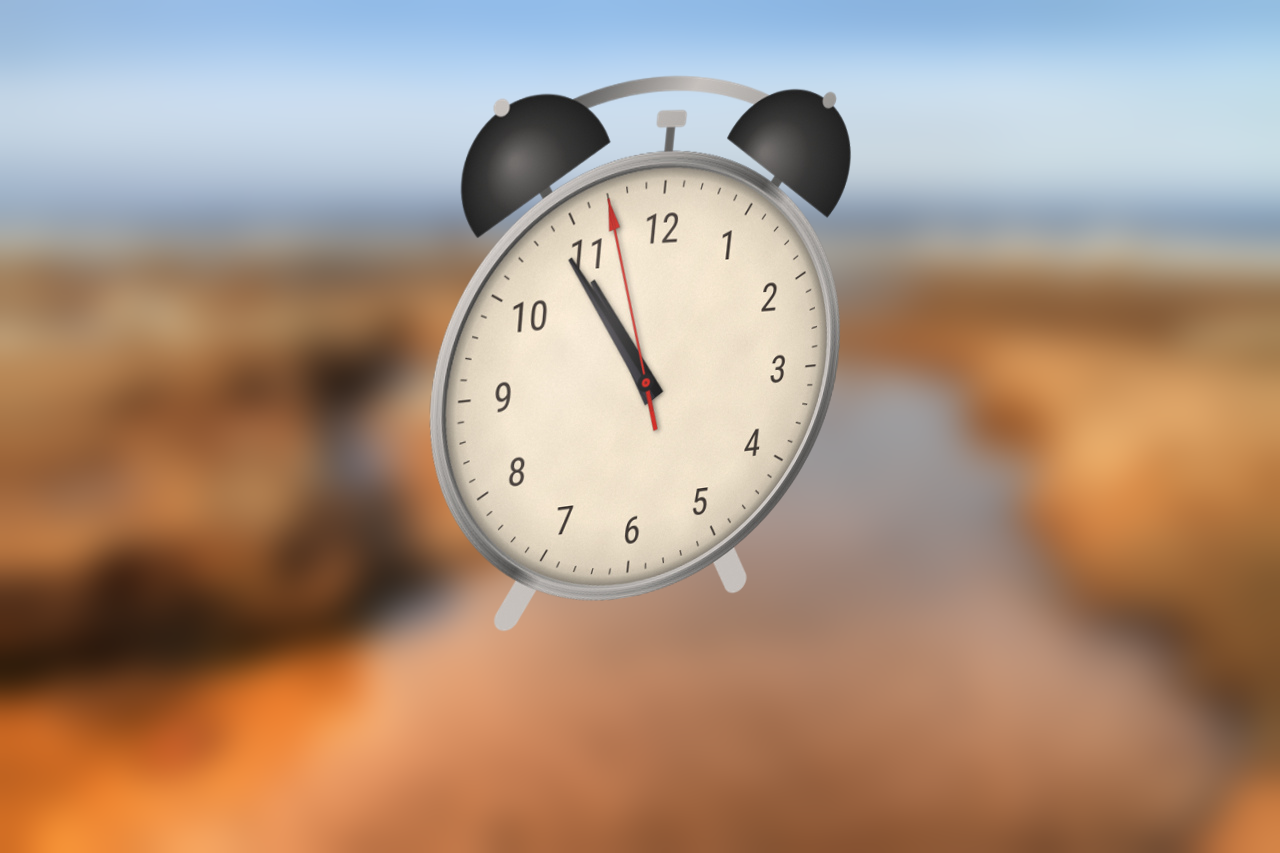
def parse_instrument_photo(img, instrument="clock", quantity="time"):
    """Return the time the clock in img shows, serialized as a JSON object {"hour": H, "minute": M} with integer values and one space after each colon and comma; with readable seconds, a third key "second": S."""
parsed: {"hour": 10, "minute": 53, "second": 57}
